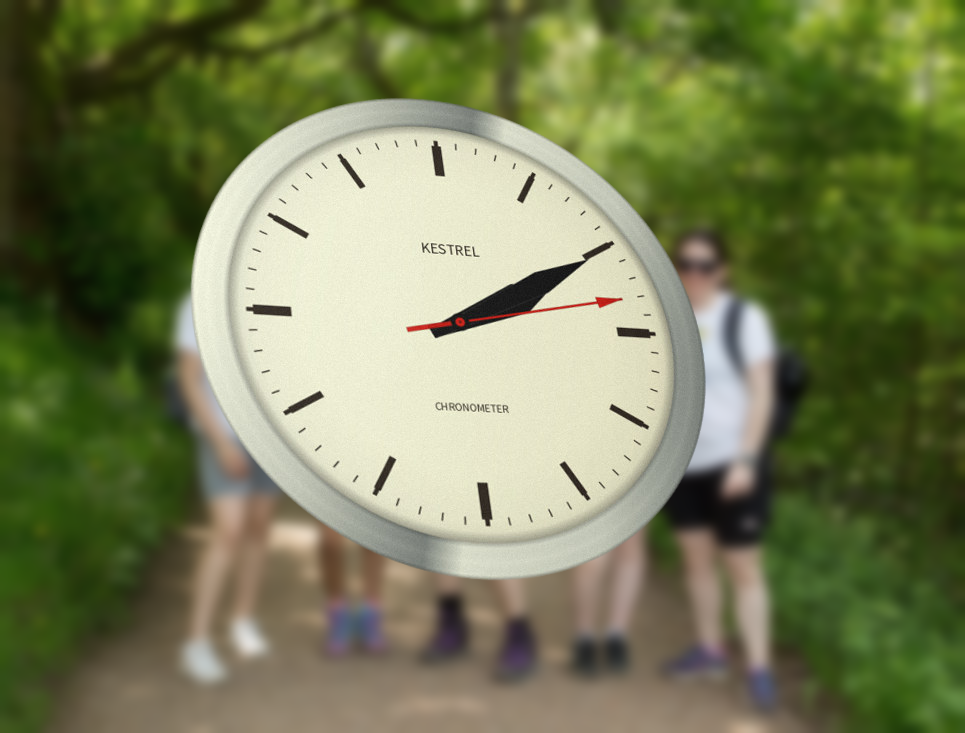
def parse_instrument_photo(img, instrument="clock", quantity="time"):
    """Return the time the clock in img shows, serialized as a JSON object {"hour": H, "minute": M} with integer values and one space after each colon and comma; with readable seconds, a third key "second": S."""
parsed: {"hour": 2, "minute": 10, "second": 13}
